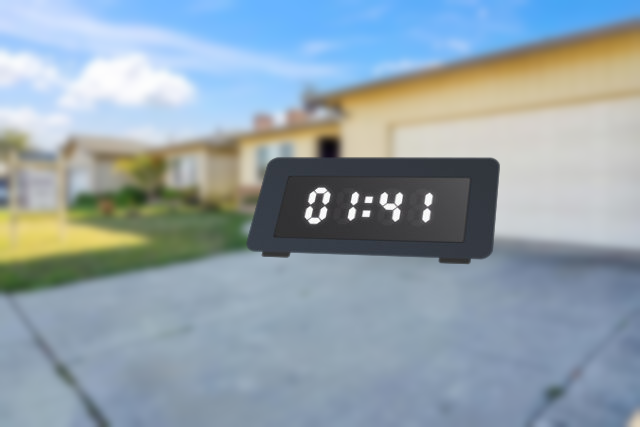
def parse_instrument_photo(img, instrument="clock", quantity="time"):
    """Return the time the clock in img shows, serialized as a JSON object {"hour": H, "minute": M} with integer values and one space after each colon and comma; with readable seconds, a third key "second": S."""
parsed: {"hour": 1, "minute": 41}
